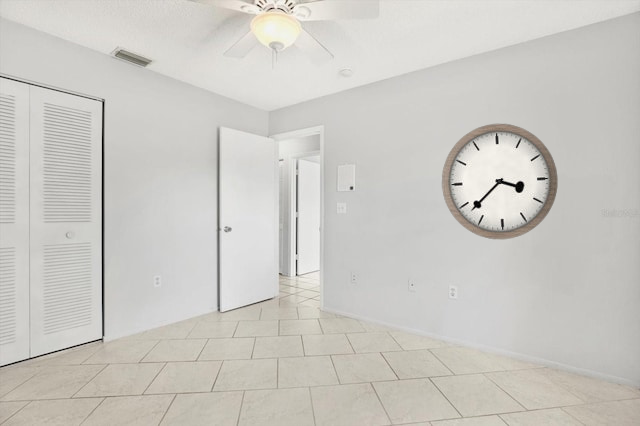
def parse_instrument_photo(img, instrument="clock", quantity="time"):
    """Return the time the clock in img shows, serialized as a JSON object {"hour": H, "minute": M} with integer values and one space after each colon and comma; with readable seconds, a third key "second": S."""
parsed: {"hour": 3, "minute": 38}
